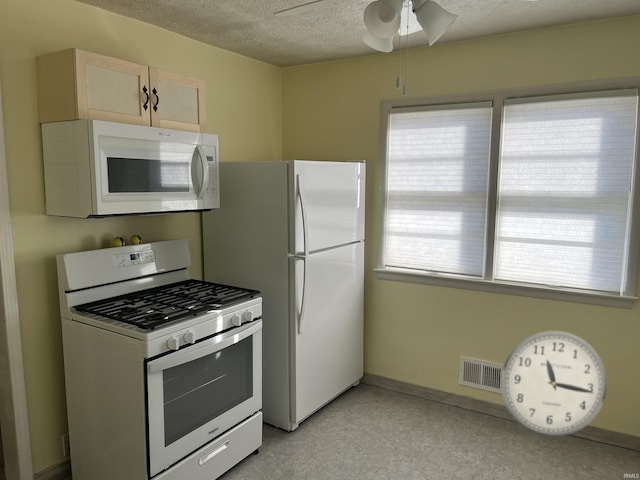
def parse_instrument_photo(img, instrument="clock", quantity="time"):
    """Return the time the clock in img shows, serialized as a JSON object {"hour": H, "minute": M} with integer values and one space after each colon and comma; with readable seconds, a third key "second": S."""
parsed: {"hour": 11, "minute": 16}
